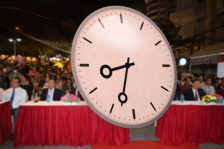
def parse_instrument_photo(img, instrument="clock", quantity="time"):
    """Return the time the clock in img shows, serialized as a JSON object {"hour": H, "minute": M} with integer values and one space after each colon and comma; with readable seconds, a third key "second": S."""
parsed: {"hour": 8, "minute": 33}
